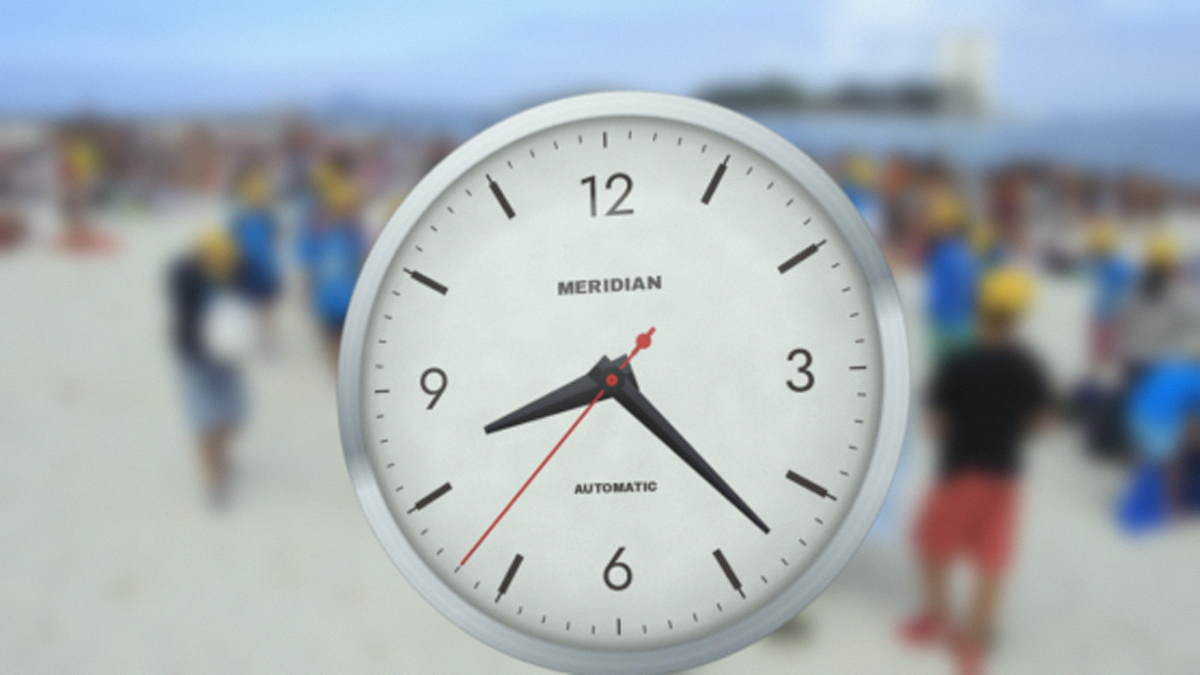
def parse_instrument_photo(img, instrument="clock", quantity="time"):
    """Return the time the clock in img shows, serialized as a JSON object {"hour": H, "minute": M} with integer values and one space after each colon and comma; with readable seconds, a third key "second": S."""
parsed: {"hour": 8, "minute": 22, "second": 37}
